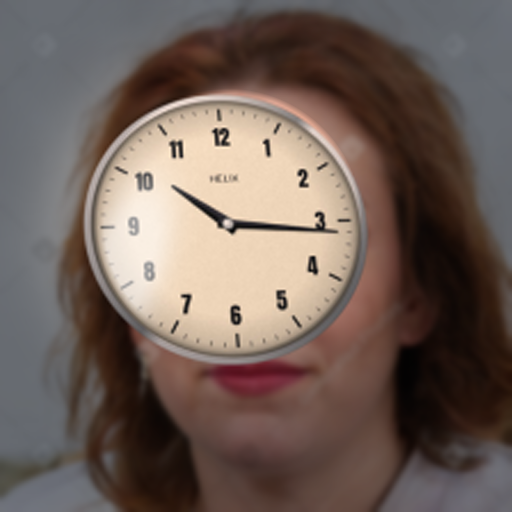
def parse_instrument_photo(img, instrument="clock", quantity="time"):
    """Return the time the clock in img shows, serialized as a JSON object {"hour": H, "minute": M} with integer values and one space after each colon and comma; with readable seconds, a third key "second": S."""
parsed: {"hour": 10, "minute": 16}
